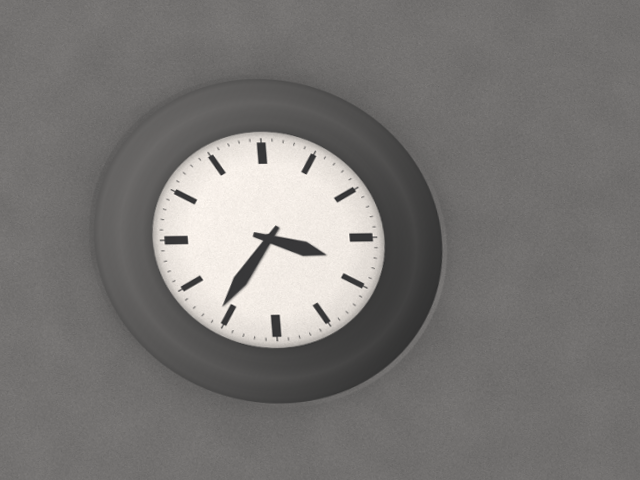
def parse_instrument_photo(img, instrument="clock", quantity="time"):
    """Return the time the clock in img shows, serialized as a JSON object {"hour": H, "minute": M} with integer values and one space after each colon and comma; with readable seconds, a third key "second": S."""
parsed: {"hour": 3, "minute": 36}
